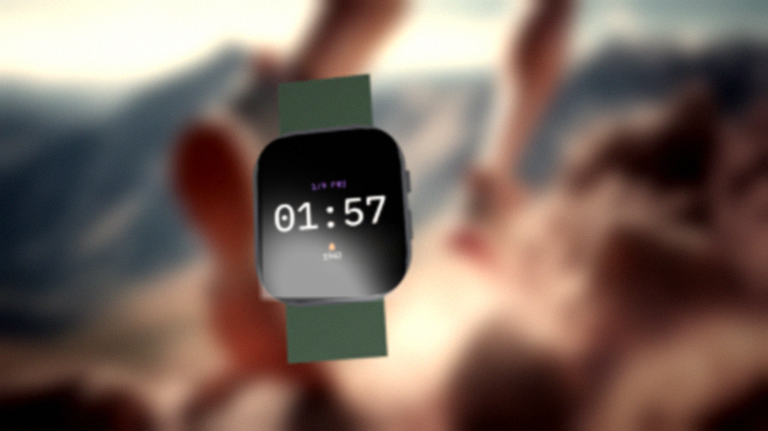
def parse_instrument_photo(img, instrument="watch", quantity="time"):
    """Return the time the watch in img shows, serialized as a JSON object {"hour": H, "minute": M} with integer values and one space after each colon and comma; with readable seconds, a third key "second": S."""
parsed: {"hour": 1, "minute": 57}
